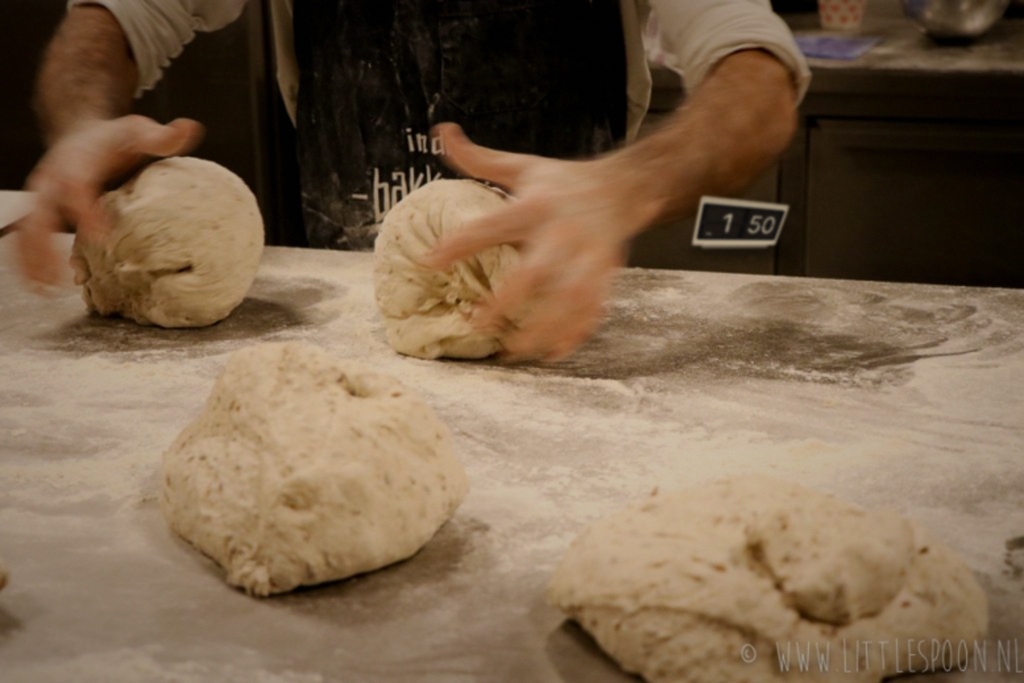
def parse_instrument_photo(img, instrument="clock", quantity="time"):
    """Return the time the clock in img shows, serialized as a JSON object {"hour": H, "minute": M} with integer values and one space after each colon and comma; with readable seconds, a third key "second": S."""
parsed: {"hour": 1, "minute": 50}
